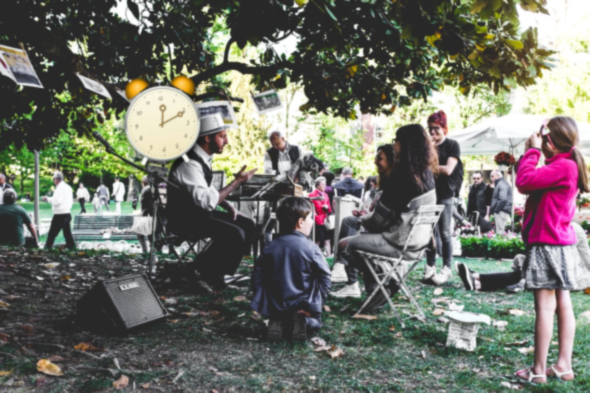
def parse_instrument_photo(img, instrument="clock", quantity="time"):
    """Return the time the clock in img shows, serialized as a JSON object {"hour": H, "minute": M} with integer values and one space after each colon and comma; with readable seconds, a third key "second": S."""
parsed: {"hour": 12, "minute": 11}
